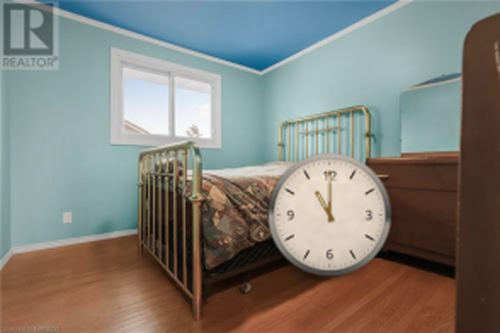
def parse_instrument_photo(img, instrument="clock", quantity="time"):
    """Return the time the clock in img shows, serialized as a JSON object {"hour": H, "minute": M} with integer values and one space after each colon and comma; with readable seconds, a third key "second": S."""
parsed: {"hour": 11, "minute": 0}
